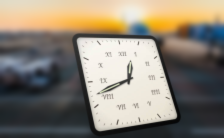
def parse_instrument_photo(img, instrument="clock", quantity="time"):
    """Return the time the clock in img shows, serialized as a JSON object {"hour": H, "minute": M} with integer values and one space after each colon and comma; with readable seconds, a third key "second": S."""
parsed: {"hour": 12, "minute": 42}
